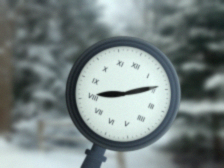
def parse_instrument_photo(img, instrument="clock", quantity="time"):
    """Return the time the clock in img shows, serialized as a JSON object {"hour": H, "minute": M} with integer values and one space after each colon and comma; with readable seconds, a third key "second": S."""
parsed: {"hour": 8, "minute": 9}
